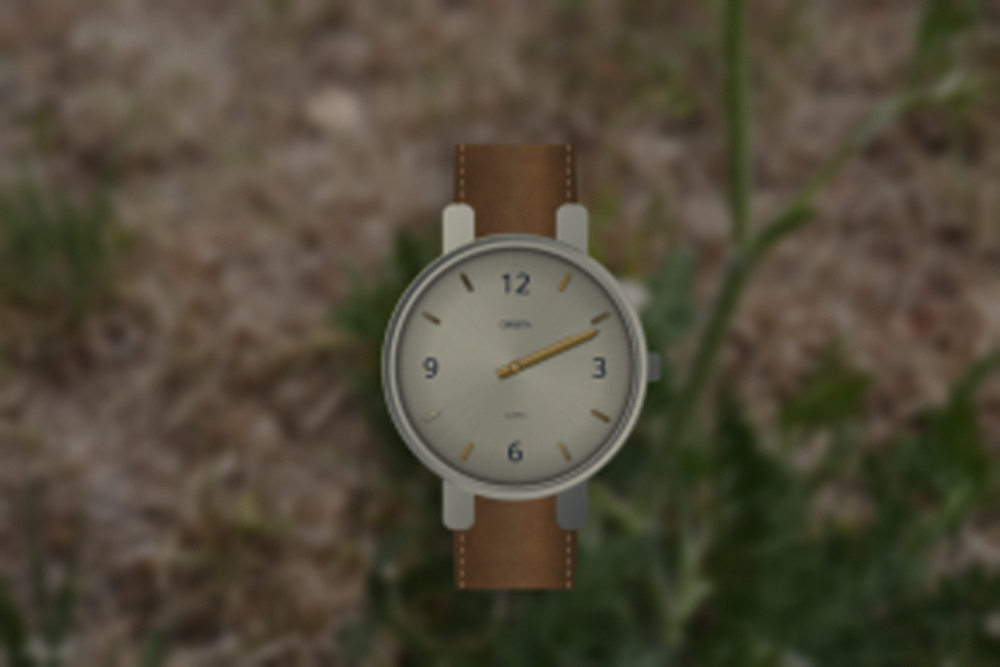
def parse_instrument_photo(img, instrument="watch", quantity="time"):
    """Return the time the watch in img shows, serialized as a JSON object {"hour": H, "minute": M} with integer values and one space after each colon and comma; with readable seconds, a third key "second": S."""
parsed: {"hour": 2, "minute": 11}
